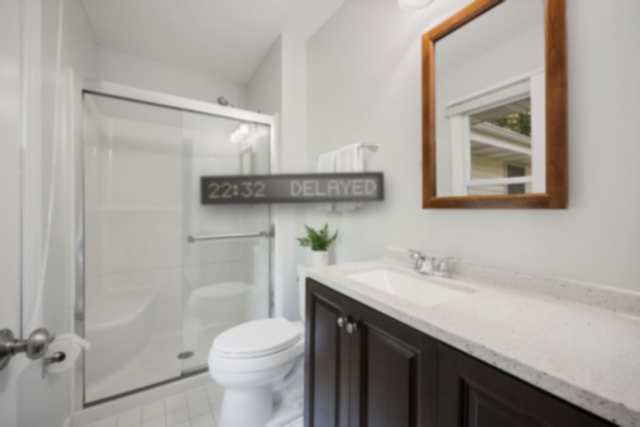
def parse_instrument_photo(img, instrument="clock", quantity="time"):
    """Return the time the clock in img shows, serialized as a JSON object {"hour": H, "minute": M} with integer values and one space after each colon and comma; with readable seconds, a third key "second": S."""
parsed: {"hour": 22, "minute": 32}
